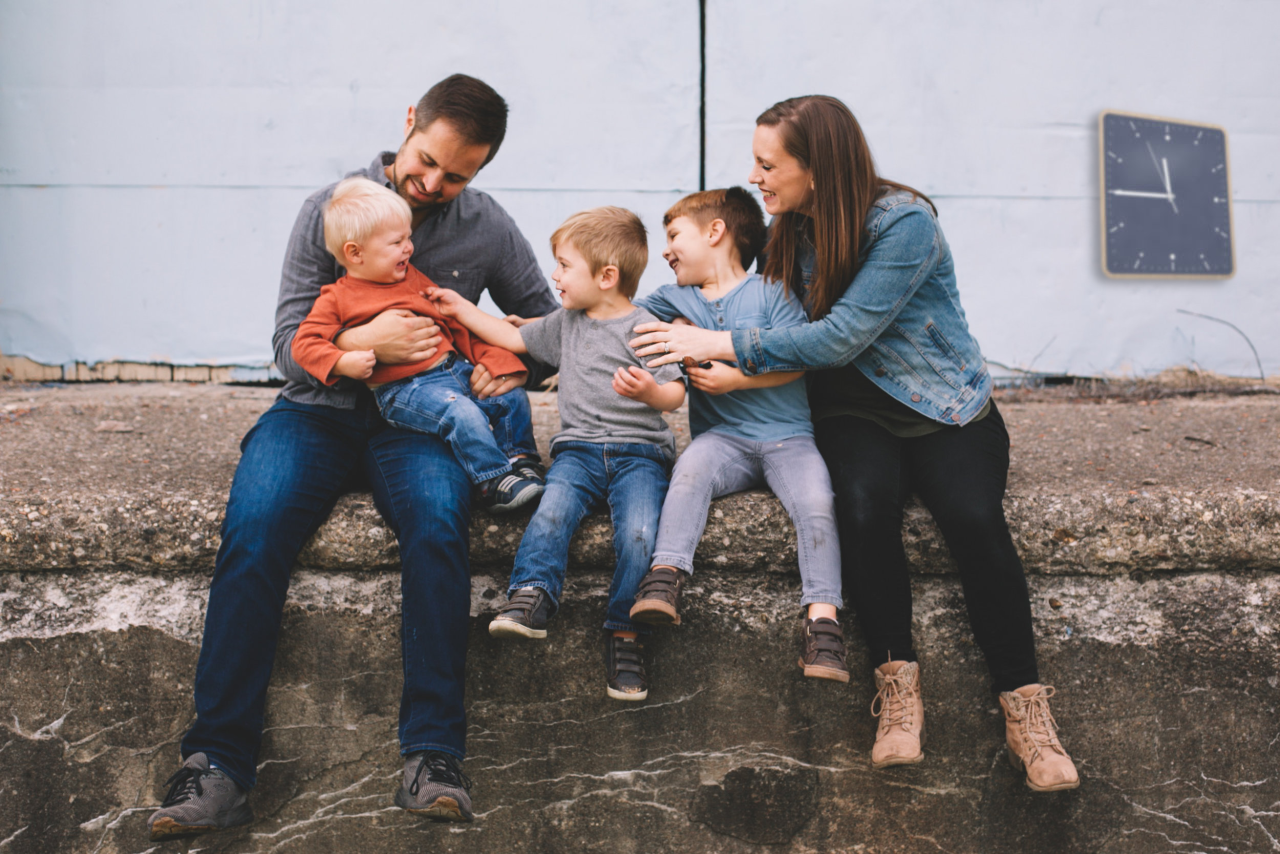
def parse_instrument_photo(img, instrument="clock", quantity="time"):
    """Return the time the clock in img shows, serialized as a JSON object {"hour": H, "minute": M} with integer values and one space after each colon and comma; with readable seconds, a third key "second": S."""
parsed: {"hour": 11, "minute": 44, "second": 56}
